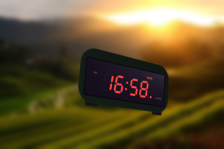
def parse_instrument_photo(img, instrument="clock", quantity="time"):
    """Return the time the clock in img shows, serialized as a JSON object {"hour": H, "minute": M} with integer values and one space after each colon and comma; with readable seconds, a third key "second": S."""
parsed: {"hour": 16, "minute": 58}
